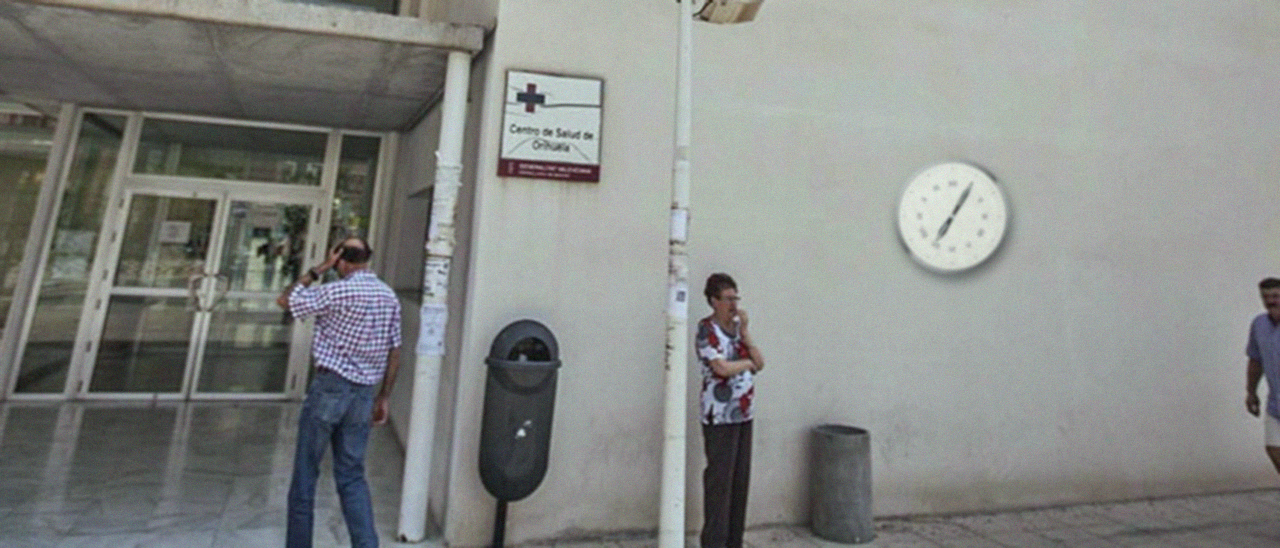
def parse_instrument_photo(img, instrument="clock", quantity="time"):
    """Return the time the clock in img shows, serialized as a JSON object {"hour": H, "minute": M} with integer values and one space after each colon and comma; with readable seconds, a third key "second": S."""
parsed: {"hour": 7, "minute": 5}
